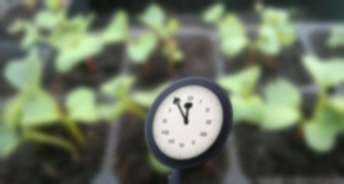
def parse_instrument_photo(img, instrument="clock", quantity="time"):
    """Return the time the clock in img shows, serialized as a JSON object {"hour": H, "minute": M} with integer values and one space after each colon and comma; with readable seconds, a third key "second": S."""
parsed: {"hour": 11, "minute": 54}
